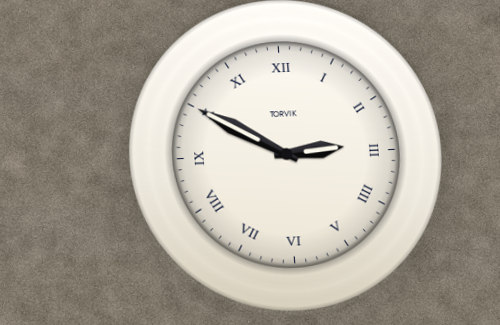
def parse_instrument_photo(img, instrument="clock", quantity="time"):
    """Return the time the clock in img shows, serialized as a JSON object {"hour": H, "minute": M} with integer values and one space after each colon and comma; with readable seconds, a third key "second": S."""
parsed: {"hour": 2, "minute": 50}
